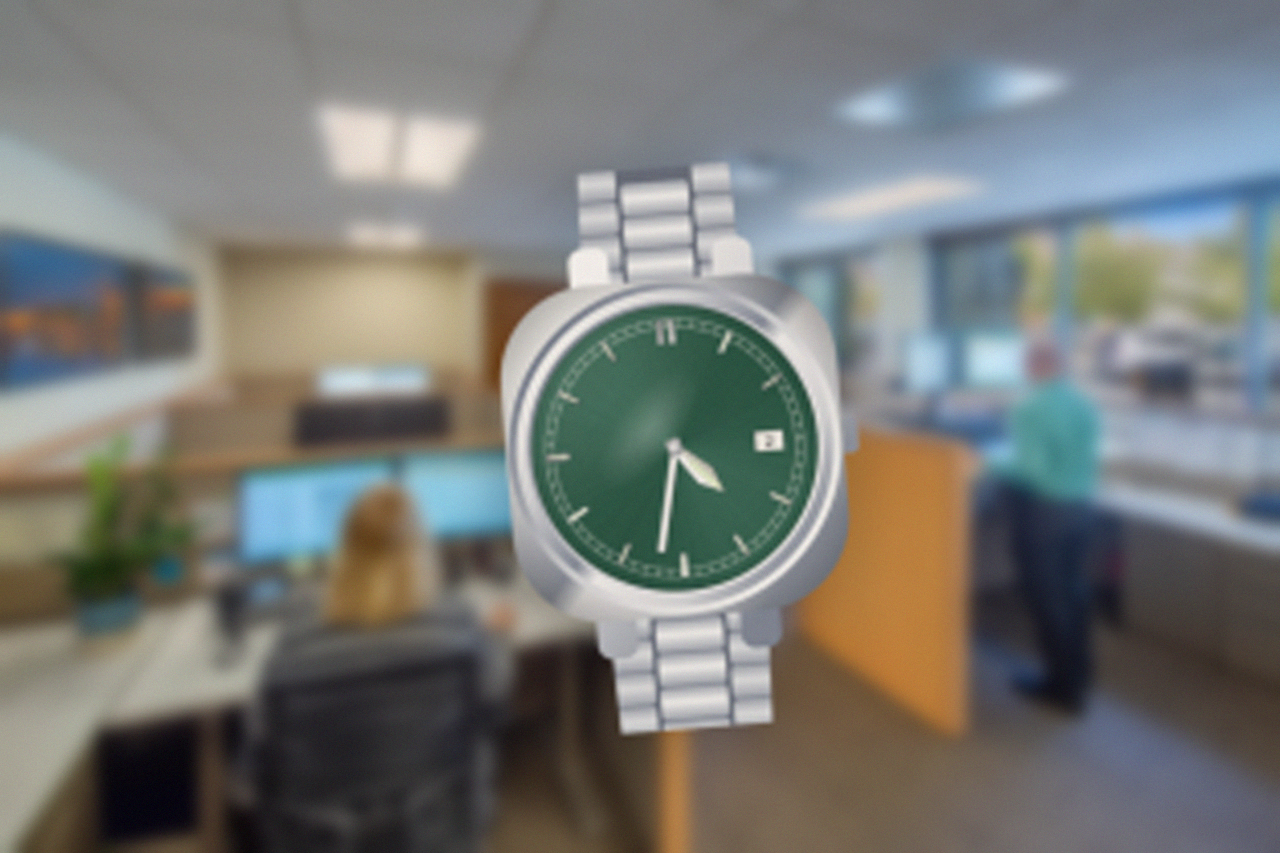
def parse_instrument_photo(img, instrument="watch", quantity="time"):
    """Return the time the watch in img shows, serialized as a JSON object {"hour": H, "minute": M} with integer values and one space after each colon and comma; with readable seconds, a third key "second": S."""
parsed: {"hour": 4, "minute": 32}
